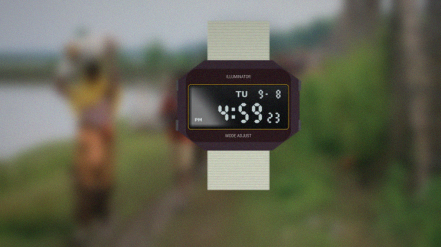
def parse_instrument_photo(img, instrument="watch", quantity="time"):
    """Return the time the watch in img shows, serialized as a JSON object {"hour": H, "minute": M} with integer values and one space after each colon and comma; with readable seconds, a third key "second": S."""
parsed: {"hour": 4, "minute": 59, "second": 23}
